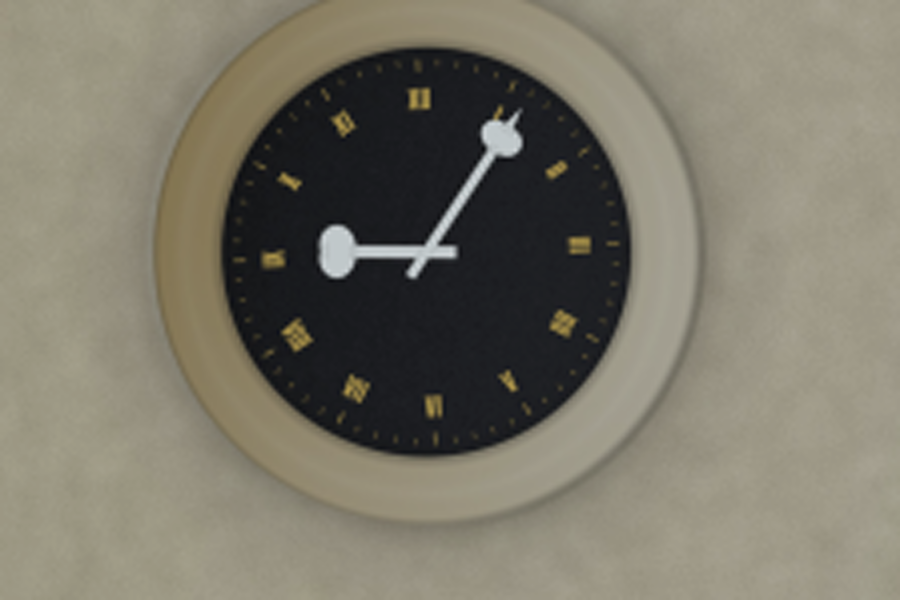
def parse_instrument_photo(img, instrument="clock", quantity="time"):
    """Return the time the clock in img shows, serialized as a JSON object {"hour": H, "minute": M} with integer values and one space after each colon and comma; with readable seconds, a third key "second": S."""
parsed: {"hour": 9, "minute": 6}
